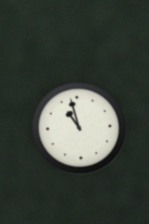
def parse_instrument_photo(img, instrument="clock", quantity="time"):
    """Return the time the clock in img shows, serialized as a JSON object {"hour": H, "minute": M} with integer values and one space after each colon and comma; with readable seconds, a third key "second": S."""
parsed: {"hour": 10, "minute": 58}
